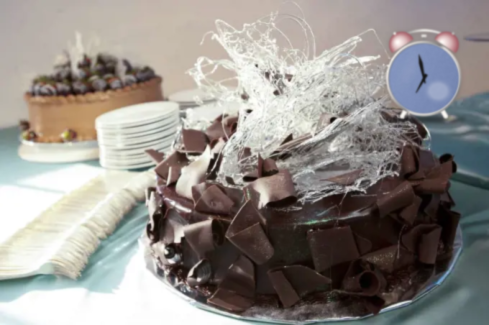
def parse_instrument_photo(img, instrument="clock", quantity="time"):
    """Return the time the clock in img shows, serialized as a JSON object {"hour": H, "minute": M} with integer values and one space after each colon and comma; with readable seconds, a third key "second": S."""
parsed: {"hour": 6, "minute": 58}
